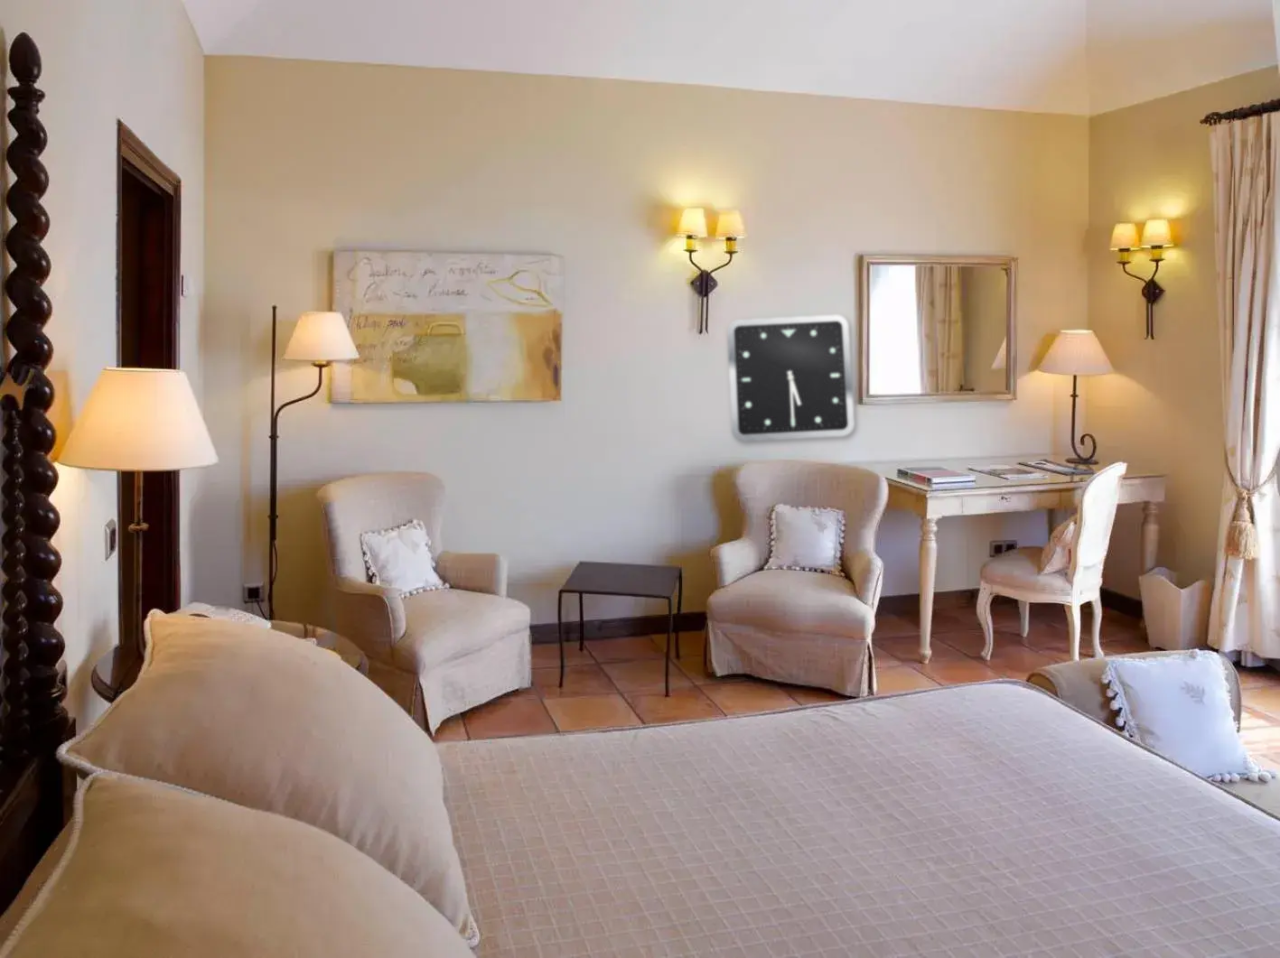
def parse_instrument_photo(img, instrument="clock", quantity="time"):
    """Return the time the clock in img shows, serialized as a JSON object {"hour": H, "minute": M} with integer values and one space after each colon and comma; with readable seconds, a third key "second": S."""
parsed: {"hour": 5, "minute": 30}
